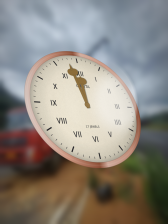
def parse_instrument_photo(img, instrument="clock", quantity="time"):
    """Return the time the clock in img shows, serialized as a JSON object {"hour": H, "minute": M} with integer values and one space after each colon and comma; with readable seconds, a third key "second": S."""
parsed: {"hour": 11, "minute": 58}
